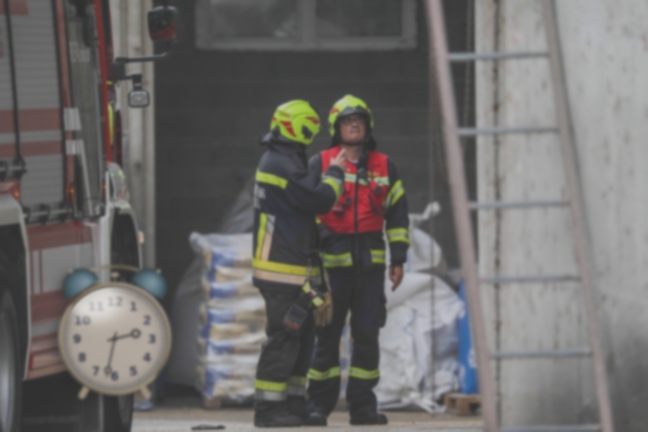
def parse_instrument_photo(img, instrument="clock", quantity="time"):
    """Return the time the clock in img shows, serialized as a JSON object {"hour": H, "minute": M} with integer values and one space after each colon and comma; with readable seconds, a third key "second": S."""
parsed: {"hour": 2, "minute": 32}
